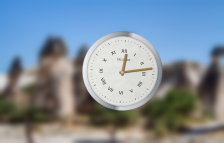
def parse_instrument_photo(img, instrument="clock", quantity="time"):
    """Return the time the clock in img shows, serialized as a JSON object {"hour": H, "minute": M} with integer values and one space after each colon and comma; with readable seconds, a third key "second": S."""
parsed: {"hour": 12, "minute": 13}
